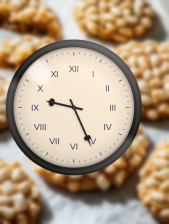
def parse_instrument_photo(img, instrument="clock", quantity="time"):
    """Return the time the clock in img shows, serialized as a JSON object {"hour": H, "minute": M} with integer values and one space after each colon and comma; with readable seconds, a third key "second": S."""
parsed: {"hour": 9, "minute": 26}
